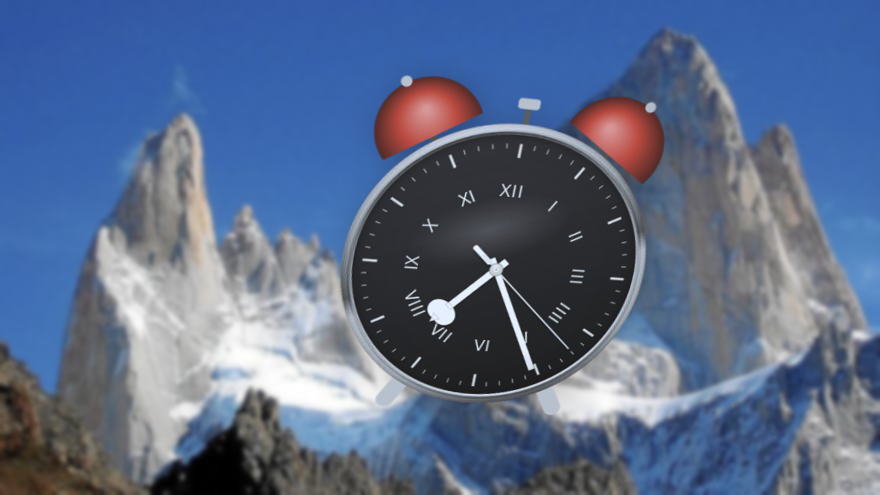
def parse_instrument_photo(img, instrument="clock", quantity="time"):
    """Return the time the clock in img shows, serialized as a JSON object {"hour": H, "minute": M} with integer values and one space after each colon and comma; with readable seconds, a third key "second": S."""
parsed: {"hour": 7, "minute": 25, "second": 22}
